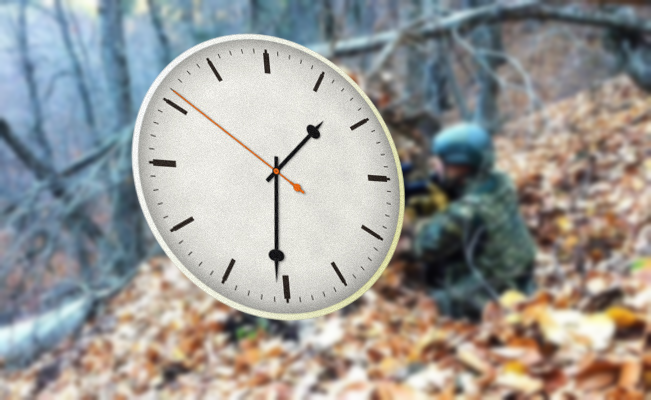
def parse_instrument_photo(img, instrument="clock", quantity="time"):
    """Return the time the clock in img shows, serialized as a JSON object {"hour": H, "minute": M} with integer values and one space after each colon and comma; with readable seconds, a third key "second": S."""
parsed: {"hour": 1, "minute": 30, "second": 51}
